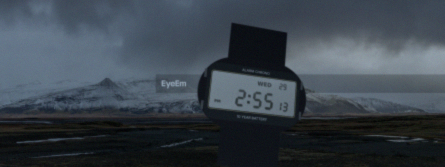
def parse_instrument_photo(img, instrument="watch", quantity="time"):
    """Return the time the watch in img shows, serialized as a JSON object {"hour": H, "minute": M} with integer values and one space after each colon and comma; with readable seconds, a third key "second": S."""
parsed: {"hour": 2, "minute": 55, "second": 13}
